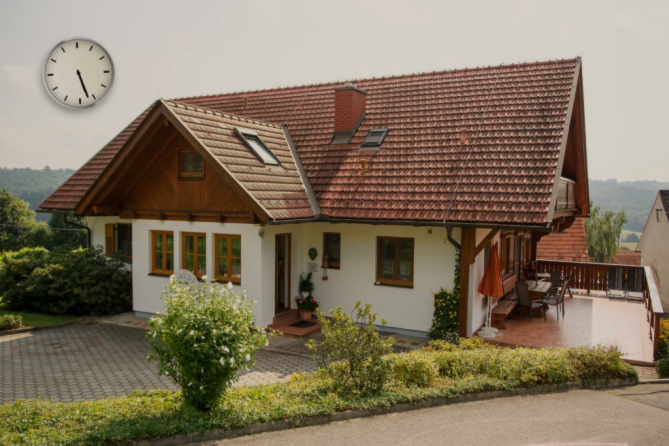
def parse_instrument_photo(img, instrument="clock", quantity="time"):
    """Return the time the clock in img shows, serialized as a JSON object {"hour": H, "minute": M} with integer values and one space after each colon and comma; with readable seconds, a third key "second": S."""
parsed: {"hour": 5, "minute": 27}
